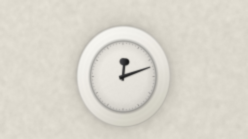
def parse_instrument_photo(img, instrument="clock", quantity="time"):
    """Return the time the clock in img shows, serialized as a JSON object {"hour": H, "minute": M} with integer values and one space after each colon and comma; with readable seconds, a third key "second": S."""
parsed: {"hour": 12, "minute": 12}
